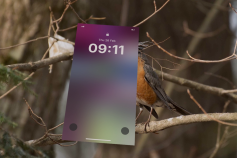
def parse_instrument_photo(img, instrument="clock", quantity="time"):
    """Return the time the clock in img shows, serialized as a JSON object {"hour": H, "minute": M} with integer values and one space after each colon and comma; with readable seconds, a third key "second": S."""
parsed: {"hour": 9, "minute": 11}
